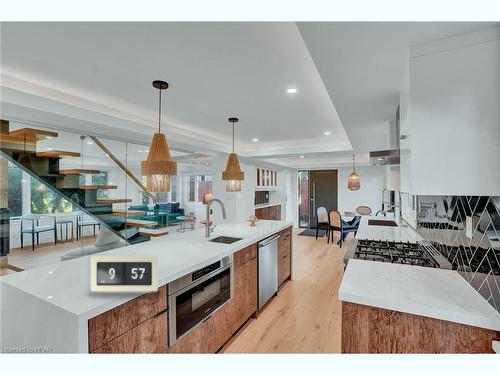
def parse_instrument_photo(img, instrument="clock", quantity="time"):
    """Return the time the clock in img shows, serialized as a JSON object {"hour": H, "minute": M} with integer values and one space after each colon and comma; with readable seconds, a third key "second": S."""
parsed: {"hour": 9, "minute": 57}
